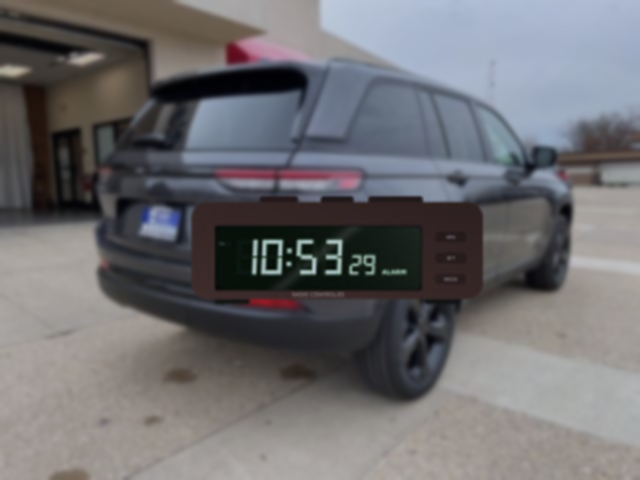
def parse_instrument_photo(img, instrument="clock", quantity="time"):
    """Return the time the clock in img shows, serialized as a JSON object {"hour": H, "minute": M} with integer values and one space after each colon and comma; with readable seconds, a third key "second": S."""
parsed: {"hour": 10, "minute": 53, "second": 29}
